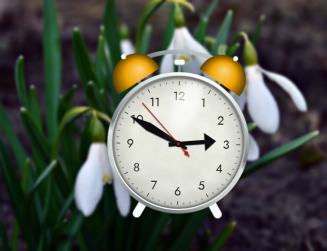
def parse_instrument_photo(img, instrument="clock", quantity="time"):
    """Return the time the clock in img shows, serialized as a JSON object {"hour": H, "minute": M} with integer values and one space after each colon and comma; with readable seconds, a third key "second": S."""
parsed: {"hour": 2, "minute": 49, "second": 53}
